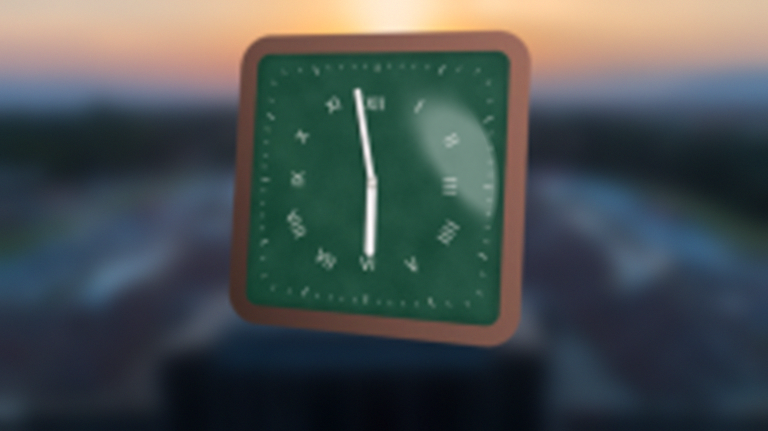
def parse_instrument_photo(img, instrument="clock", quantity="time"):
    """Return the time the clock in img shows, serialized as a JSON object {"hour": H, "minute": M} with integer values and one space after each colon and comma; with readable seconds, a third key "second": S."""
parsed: {"hour": 5, "minute": 58}
